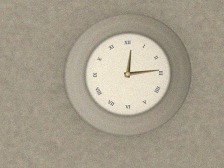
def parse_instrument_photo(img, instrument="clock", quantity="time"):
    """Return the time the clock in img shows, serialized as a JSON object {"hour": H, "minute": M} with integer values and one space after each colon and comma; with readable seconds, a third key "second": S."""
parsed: {"hour": 12, "minute": 14}
